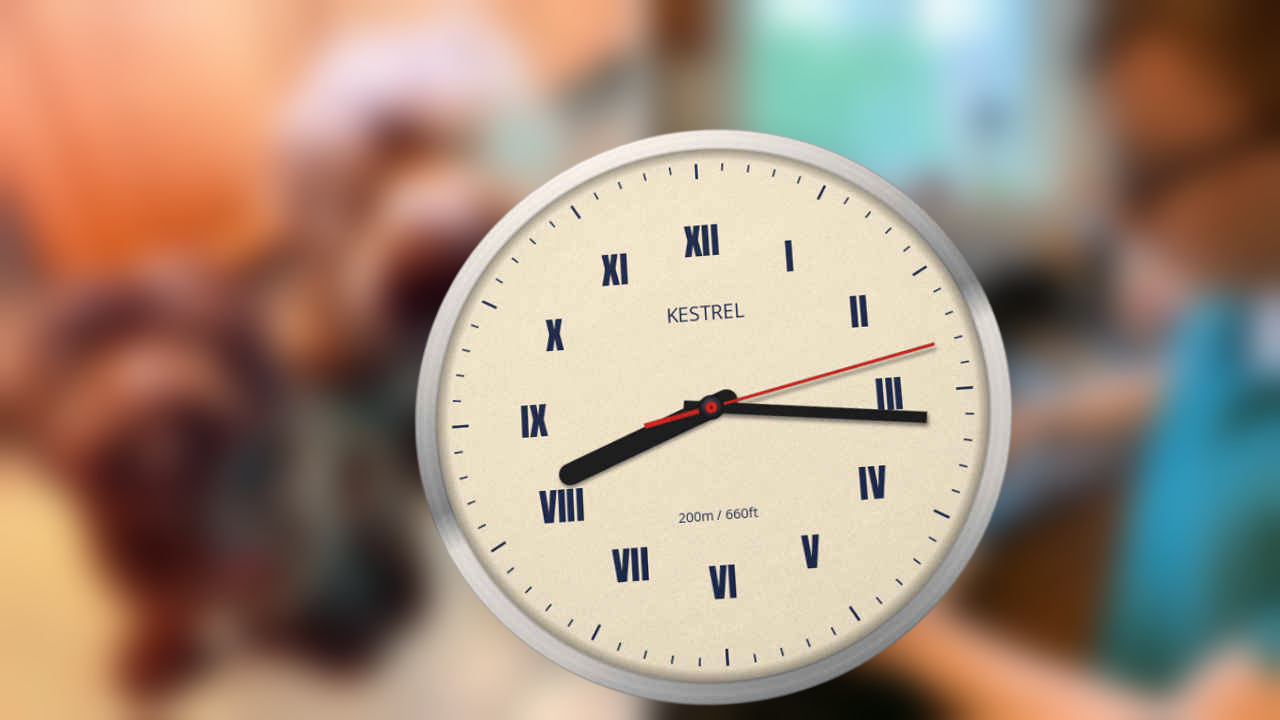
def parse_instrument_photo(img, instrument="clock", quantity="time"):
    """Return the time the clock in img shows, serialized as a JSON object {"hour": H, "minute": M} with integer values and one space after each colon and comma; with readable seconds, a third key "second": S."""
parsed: {"hour": 8, "minute": 16, "second": 13}
